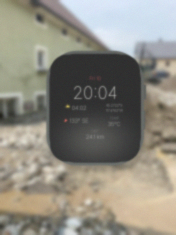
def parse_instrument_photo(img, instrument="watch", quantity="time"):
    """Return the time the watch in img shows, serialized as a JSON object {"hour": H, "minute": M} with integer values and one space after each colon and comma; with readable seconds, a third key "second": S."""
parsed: {"hour": 20, "minute": 4}
